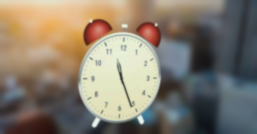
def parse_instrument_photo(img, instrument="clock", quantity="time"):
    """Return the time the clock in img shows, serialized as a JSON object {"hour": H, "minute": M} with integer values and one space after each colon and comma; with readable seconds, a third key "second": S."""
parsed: {"hour": 11, "minute": 26}
